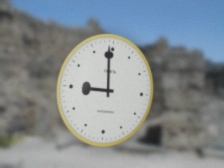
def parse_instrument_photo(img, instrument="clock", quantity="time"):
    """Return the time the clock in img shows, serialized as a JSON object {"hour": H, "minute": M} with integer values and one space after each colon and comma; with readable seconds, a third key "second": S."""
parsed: {"hour": 8, "minute": 59}
